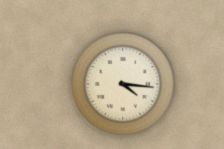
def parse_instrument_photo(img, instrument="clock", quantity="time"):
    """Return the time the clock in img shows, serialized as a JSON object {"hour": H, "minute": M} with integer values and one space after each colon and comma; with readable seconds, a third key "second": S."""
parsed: {"hour": 4, "minute": 16}
